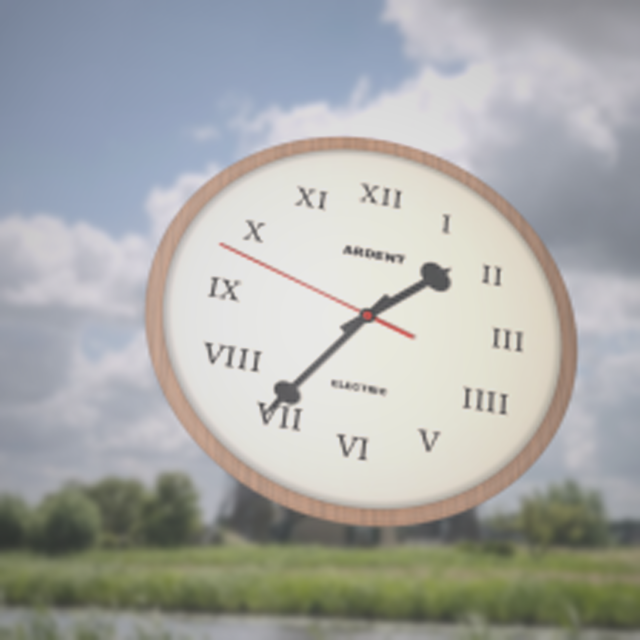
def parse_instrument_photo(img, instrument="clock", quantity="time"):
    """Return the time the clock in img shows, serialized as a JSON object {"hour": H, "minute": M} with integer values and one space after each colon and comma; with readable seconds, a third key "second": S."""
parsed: {"hour": 1, "minute": 35, "second": 48}
